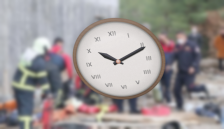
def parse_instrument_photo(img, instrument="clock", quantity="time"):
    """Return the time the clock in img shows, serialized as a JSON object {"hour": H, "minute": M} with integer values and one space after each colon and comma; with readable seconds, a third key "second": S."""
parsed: {"hour": 10, "minute": 11}
